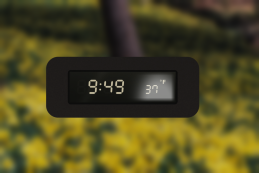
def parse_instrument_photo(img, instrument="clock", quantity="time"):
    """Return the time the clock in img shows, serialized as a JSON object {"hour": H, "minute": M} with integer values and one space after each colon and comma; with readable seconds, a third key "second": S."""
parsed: {"hour": 9, "minute": 49}
